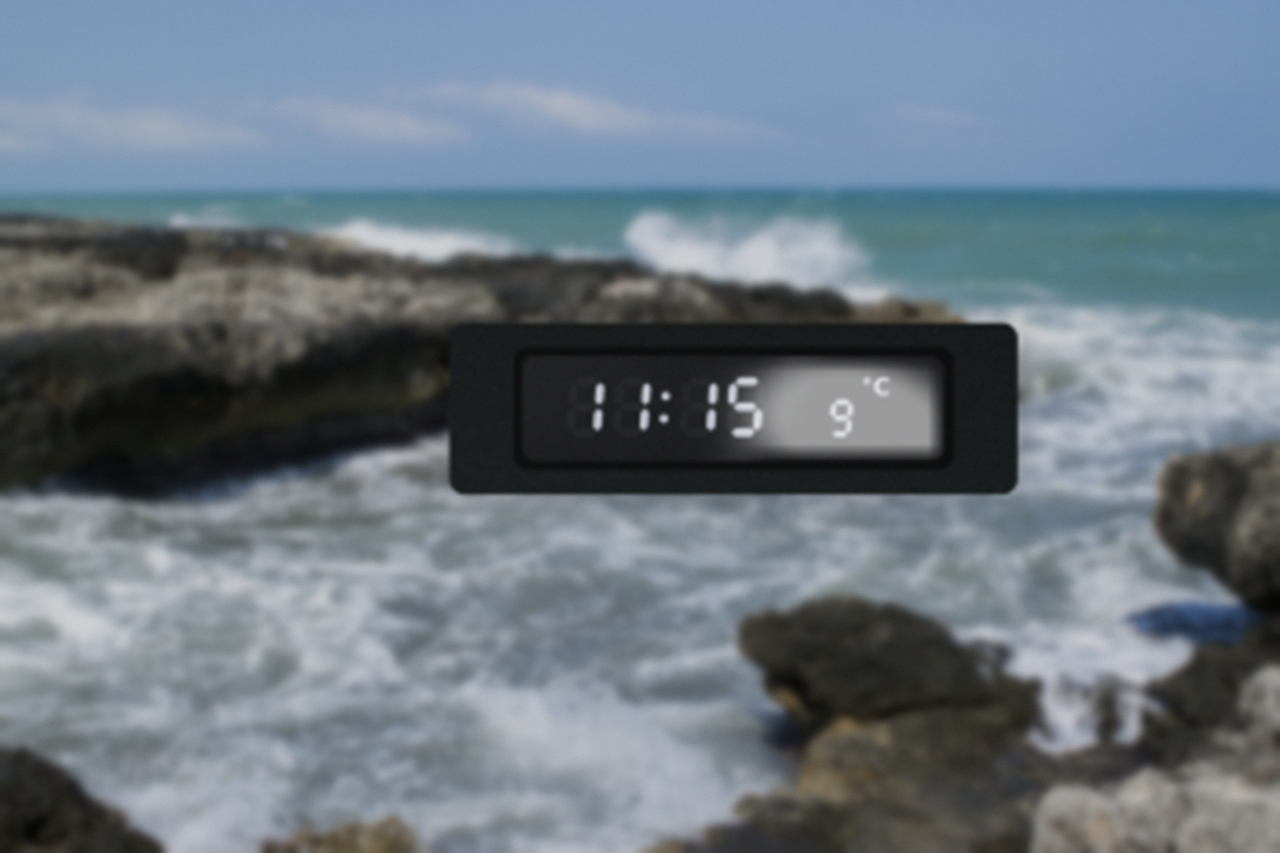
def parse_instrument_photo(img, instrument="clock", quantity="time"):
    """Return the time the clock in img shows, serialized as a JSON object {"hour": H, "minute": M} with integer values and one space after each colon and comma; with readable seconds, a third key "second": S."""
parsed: {"hour": 11, "minute": 15}
